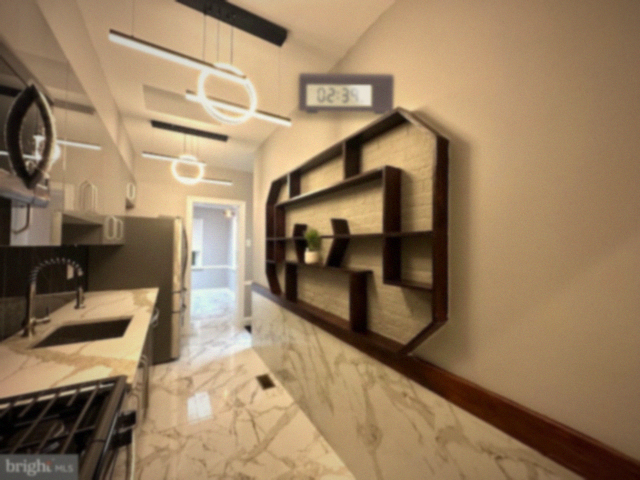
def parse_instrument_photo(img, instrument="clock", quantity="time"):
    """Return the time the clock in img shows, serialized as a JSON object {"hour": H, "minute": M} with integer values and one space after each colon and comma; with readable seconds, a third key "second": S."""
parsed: {"hour": 2, "minute": 39}
